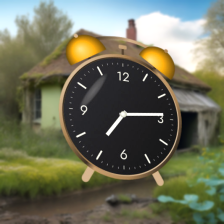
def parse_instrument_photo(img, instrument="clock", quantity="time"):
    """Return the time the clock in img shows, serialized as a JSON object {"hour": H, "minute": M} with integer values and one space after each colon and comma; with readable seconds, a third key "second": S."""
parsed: {"hour": 7, "minute": 14}
